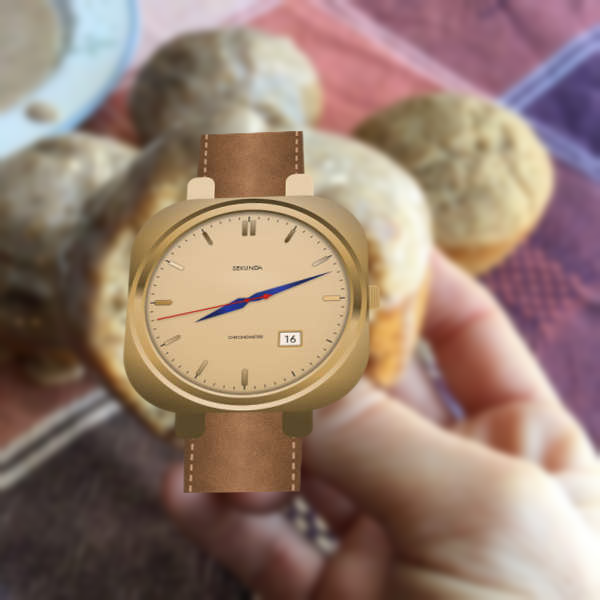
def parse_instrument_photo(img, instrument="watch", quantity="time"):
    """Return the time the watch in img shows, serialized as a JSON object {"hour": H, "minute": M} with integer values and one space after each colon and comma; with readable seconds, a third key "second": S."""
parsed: {"hour": 8, "minute": 11, "second": 43}
